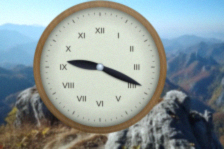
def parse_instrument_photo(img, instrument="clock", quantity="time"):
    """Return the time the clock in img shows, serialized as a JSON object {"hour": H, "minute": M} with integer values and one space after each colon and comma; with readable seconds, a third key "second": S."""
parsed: {"hour": 9, "minute": 19}
